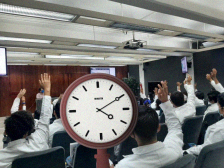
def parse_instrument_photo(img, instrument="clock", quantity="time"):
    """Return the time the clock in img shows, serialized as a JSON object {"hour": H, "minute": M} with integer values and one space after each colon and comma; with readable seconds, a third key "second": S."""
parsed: {"hour": 4, "minute": 10}
